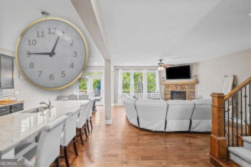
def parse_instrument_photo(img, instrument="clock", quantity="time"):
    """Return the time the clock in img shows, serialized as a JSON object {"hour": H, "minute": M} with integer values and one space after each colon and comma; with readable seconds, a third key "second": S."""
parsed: {"hour": 12, "minute": 45}
